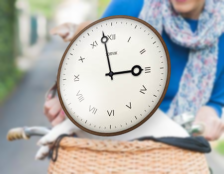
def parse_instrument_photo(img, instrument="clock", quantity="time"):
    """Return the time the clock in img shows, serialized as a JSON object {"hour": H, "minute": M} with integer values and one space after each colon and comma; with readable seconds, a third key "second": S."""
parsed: {"hour": 2, "minute": 58}
